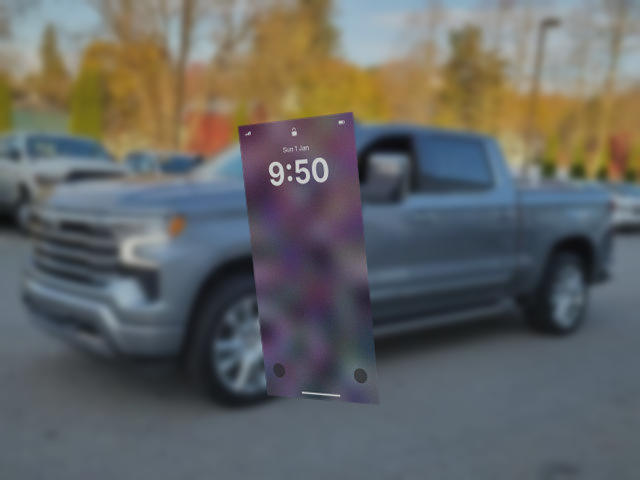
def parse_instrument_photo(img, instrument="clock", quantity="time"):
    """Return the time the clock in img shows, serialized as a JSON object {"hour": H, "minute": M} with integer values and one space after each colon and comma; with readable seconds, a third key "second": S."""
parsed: {"hour": 9, "minute": 50}
